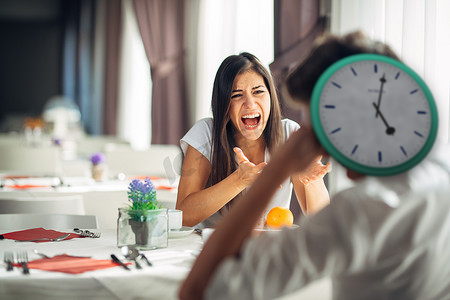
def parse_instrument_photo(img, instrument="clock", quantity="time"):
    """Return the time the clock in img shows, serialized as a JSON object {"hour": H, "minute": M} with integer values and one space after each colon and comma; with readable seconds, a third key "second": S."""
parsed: {"hour": 5, "minute": 2}
